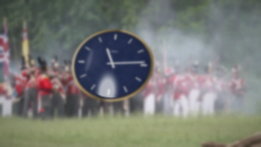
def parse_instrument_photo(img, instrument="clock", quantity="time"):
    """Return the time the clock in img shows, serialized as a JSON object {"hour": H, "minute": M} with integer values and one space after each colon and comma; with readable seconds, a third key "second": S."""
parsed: {"hour": 11, "minute": 14}
